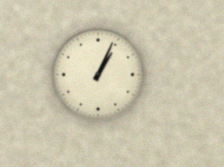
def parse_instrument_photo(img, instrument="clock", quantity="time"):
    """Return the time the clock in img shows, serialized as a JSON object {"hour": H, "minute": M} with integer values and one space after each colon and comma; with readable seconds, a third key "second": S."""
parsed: {"hour": 1, "minute": 4}
